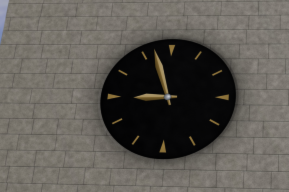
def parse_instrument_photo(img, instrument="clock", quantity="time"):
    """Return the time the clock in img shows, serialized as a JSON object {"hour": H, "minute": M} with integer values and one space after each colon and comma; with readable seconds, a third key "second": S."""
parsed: {"hour": 8, "minute": 57}
